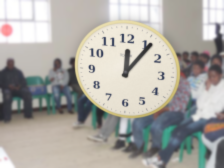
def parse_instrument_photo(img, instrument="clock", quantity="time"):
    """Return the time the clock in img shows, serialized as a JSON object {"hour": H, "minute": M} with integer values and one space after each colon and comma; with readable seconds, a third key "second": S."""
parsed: {"hour": 12, "minute": 6}
